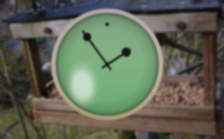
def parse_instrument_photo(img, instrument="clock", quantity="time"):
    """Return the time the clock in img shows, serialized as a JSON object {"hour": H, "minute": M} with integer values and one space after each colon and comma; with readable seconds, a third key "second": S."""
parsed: {"hour": 1, "minute": 54}
